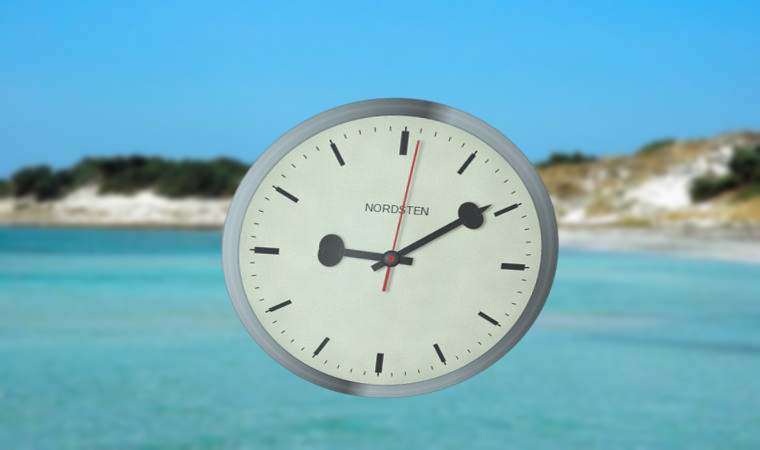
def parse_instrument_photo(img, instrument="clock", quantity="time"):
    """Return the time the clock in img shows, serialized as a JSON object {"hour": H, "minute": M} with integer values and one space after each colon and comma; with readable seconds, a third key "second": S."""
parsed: {"hour": 9, "minute": 9, "second": 1}
